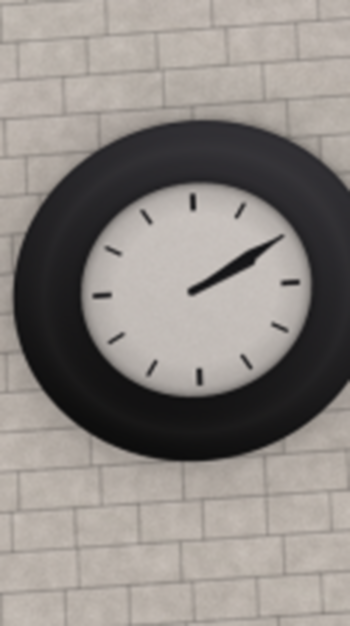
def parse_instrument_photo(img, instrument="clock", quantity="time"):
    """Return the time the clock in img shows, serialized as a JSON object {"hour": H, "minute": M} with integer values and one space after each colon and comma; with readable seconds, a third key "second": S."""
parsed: {"hour": 2, "minute": 10}
